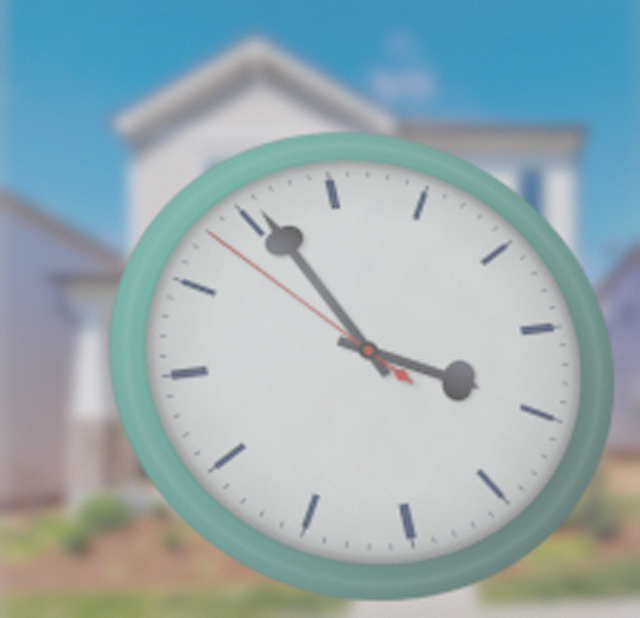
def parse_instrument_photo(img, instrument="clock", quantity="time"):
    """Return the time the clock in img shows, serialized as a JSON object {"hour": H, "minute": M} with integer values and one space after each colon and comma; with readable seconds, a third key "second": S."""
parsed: {"hour": 3, "minute": 55, "second": 53}
